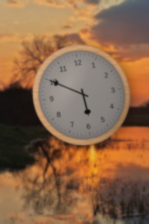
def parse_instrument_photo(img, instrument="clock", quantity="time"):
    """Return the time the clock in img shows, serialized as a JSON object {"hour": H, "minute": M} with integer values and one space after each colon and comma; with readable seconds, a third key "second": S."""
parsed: {"hour": 5, "minute": 50}
